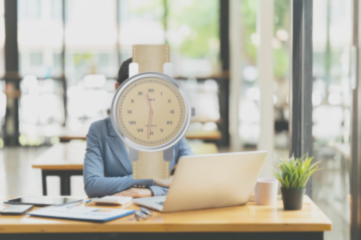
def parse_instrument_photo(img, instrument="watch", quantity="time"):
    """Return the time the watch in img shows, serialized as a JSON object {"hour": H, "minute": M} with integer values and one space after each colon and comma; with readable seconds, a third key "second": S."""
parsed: {"hour": 11, "minute": 31}
